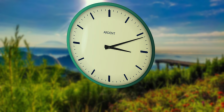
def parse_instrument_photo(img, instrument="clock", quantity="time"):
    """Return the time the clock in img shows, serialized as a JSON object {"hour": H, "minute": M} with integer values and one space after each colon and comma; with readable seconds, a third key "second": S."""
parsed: {"hour": 3, "minute": 11}
